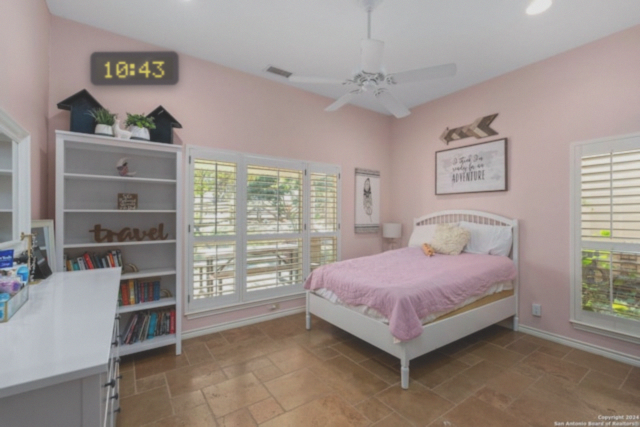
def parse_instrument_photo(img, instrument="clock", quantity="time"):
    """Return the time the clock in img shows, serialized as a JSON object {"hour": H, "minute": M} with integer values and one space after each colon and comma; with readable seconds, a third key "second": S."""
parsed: {"hour": 10, "minute": 43}
